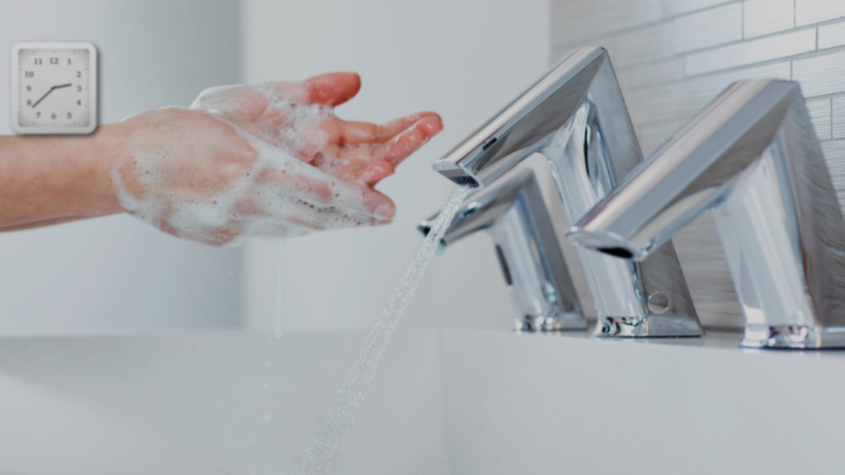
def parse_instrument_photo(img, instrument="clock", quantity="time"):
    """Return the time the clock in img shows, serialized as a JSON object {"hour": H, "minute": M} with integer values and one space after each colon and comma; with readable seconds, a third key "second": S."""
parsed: {"hour": 2, "minute": 38}
